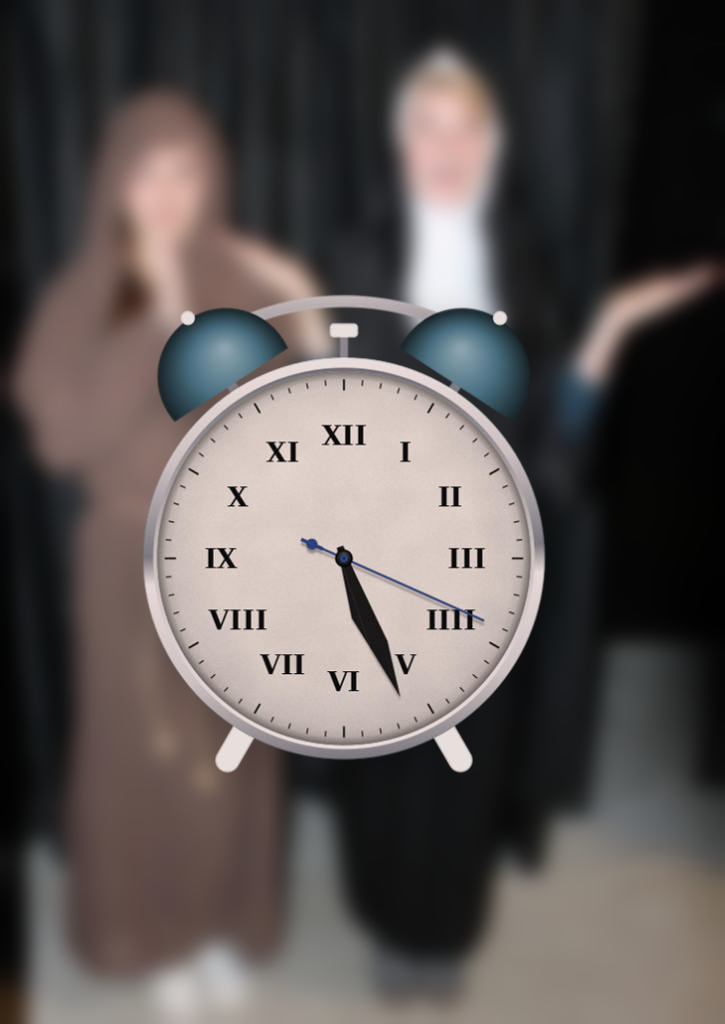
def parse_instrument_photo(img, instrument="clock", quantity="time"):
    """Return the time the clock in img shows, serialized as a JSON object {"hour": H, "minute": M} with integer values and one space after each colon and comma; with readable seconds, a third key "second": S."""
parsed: {"hour": 5, "minute": 26, "second": 19}
